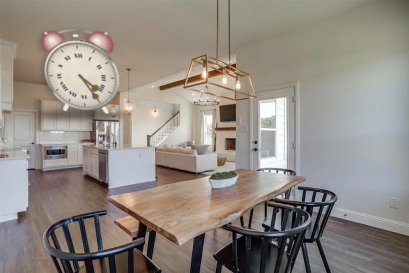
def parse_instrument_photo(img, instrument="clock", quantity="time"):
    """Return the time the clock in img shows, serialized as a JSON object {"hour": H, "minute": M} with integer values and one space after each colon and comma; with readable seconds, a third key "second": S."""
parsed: {"hour": 4, "minute": 25}
